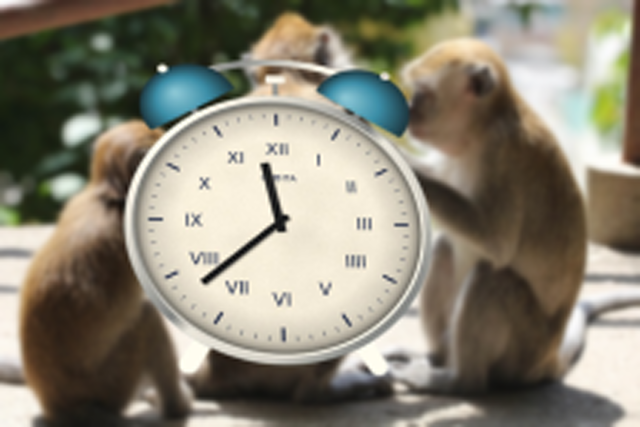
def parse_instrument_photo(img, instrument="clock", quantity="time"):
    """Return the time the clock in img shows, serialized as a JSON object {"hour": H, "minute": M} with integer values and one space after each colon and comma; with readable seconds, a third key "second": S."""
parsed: {"hour": 11, "minute": 38}
